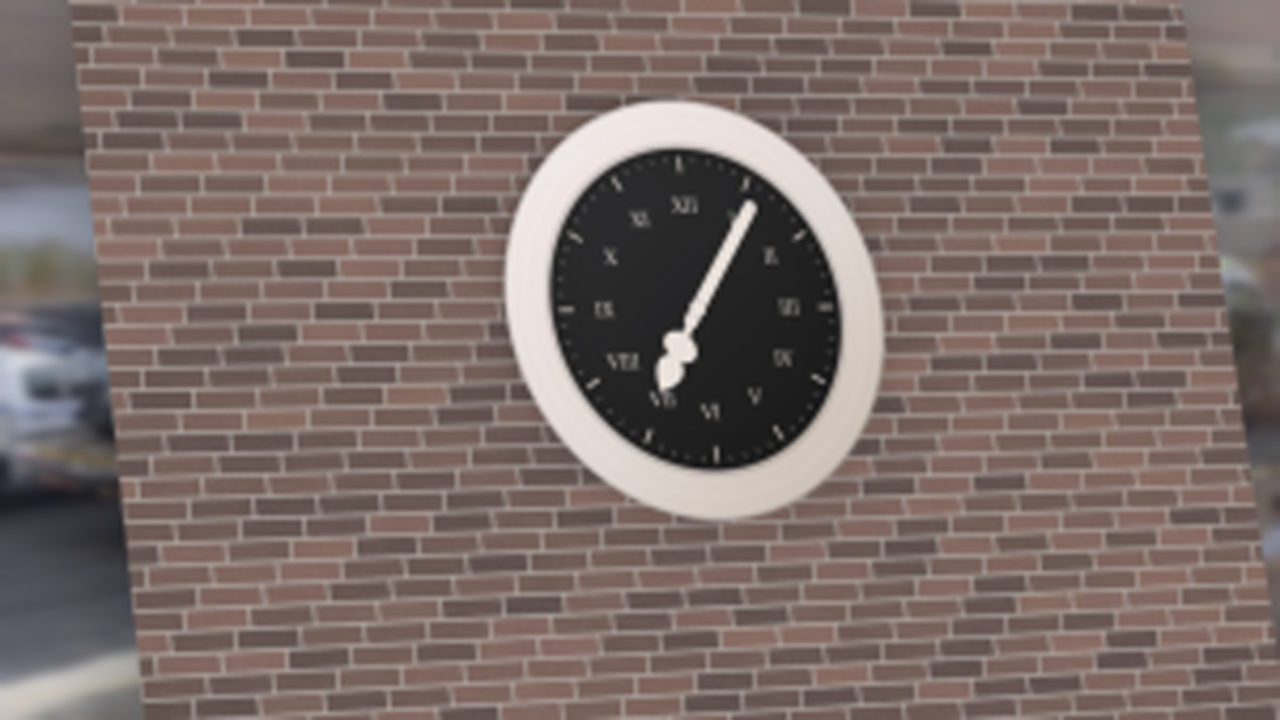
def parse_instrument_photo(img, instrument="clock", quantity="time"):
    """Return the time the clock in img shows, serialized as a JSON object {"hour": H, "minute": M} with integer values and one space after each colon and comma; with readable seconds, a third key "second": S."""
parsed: {"hour": 7, "minute": 6}
